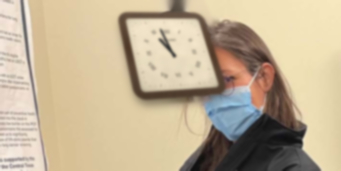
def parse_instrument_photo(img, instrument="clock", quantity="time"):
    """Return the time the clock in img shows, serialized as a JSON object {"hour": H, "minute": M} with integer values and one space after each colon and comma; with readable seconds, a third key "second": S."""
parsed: {"hour": 10, "minute": 58}
